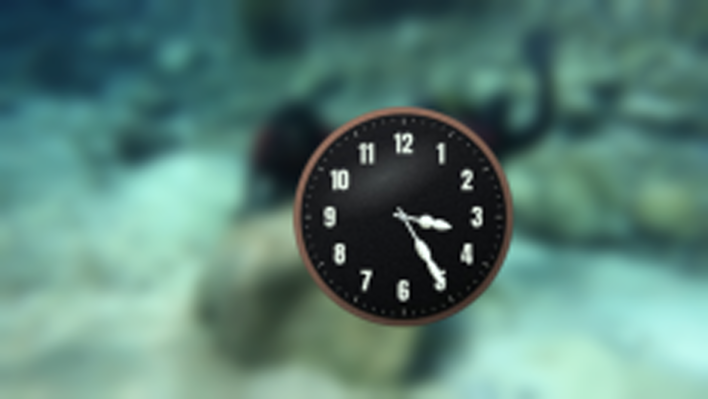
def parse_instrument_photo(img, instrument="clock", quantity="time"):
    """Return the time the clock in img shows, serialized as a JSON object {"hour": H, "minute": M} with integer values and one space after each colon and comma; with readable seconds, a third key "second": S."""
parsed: {"hour": 3, "minute": 25}
